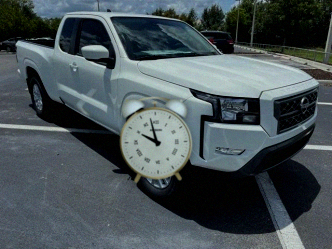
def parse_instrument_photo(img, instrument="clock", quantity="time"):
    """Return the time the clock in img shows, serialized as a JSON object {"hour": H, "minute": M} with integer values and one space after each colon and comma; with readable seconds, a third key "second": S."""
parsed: {"hour": 9, "minute": 58}
